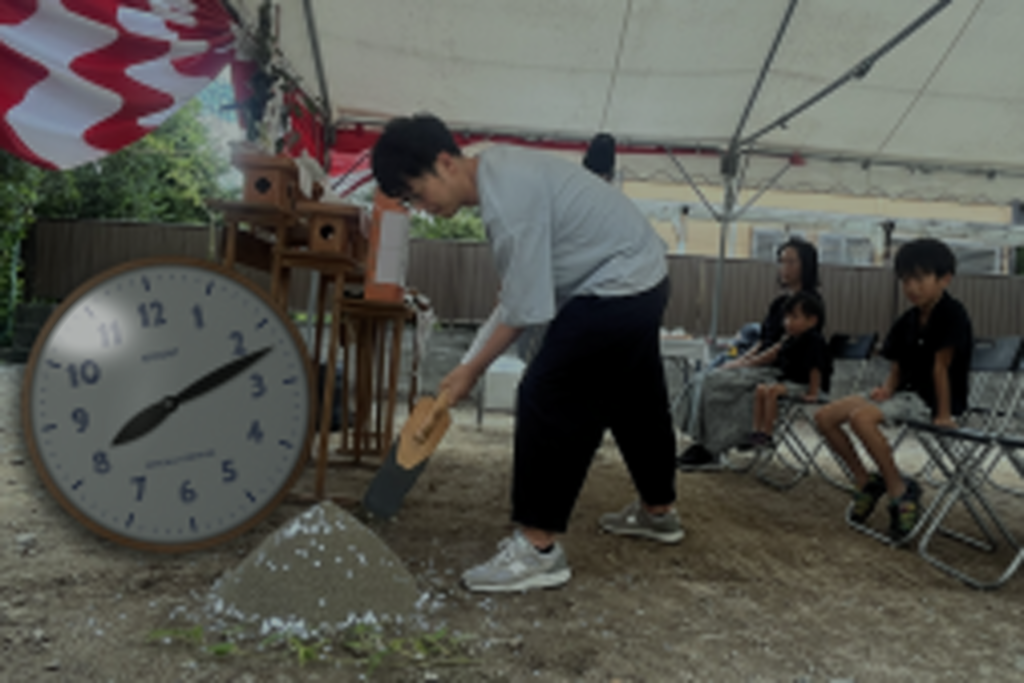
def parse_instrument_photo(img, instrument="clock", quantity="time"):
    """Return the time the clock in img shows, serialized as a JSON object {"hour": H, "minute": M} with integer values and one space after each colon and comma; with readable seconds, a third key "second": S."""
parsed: {"hour": 8, "minute": 12}
